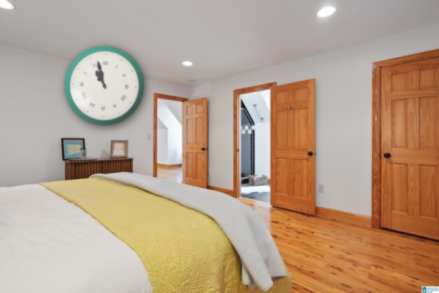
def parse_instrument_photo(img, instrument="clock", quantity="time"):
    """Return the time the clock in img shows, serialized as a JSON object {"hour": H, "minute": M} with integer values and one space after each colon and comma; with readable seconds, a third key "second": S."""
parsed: {"hour": 10, "minute": 57}
